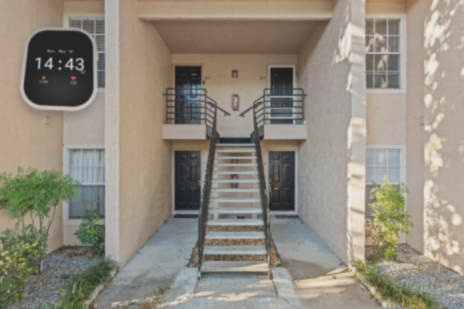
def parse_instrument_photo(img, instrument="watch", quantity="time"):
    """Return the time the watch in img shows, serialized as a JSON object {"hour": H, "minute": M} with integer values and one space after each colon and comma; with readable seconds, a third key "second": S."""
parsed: {"hour": 14, "minute": 43}
